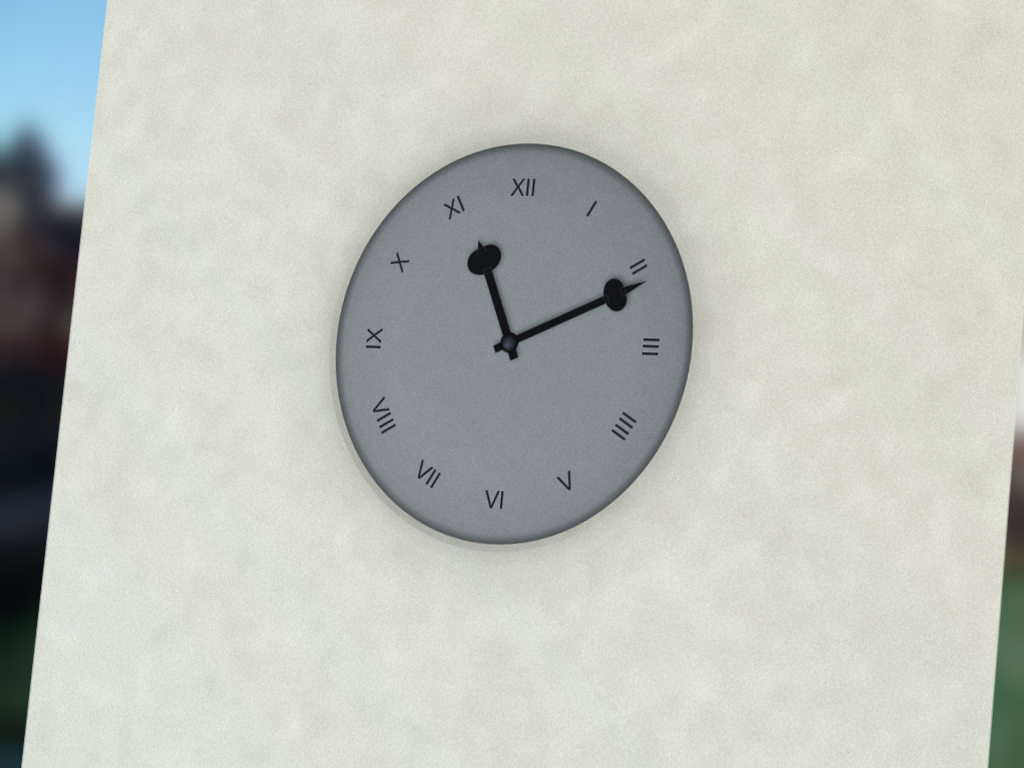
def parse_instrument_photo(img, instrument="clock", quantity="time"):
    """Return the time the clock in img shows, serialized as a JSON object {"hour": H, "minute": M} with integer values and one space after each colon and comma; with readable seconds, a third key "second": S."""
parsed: {"hour": 11, "minute": 11}
